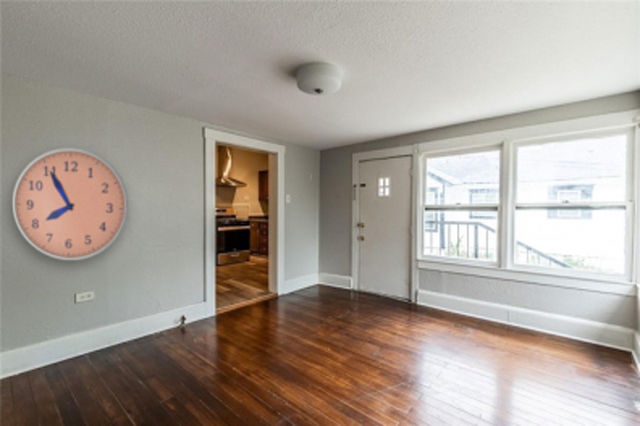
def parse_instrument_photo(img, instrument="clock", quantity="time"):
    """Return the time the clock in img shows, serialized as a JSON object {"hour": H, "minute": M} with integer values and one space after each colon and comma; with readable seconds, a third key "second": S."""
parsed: {"hour": 7, "minute": 55}
